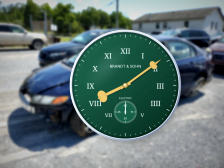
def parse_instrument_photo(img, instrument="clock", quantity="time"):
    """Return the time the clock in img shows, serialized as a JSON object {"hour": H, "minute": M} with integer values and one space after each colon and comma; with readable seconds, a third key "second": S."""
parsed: {"hour": 8, "minute": 9}
